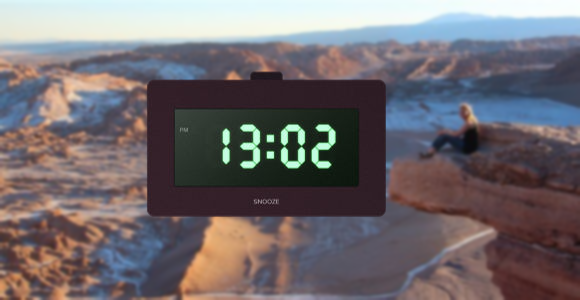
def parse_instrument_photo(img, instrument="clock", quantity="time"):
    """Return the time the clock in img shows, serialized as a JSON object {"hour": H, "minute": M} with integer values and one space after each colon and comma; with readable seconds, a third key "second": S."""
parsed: {"hour": 13, "minute": 2}
